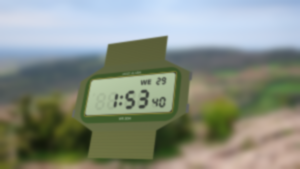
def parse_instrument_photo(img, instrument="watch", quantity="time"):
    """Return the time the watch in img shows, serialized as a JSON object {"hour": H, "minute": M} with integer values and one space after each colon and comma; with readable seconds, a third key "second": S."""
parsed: {"hour": 1, "minute": 53}
